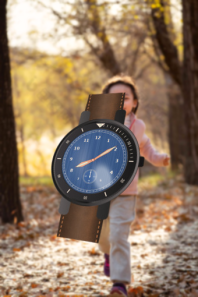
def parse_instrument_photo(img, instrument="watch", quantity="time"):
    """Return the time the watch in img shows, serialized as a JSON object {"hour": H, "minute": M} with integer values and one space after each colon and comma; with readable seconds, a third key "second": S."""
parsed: {"hour": 8, "minute": 9}
